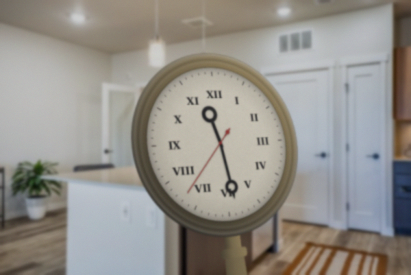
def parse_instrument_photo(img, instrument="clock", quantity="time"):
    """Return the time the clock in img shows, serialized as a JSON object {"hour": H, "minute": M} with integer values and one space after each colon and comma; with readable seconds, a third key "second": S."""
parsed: {"hour": 11, "minute": 28, "second": 37}
